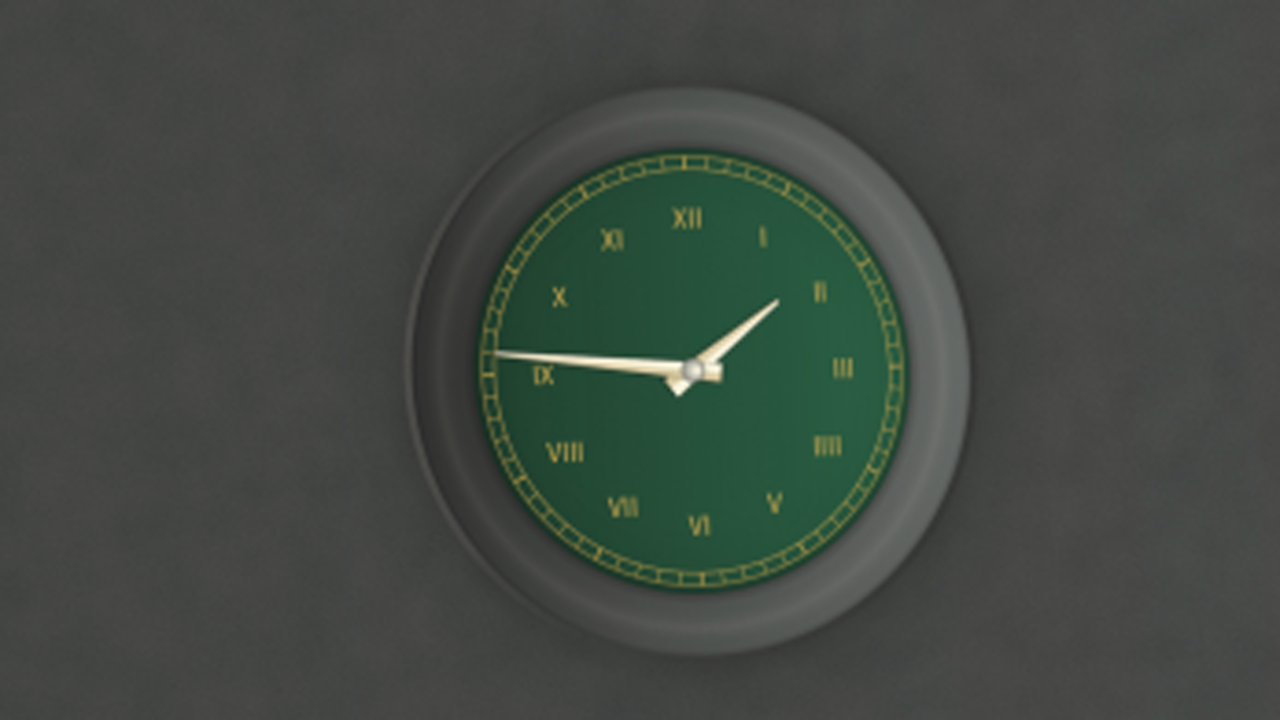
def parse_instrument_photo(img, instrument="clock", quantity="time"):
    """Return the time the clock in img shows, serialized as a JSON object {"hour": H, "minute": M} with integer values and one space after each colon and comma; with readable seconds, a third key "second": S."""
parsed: {"hour": 1, "minute": 46}
